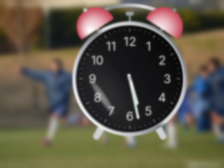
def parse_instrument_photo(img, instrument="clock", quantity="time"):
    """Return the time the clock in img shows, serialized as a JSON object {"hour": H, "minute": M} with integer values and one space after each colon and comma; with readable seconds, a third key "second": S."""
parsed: {"hour": 5, "minute": 28}
